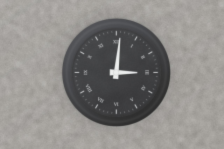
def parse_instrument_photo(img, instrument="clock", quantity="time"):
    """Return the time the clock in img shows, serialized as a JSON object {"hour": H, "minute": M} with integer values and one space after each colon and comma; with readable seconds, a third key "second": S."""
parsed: {"hour": 3, "minute": 1}
